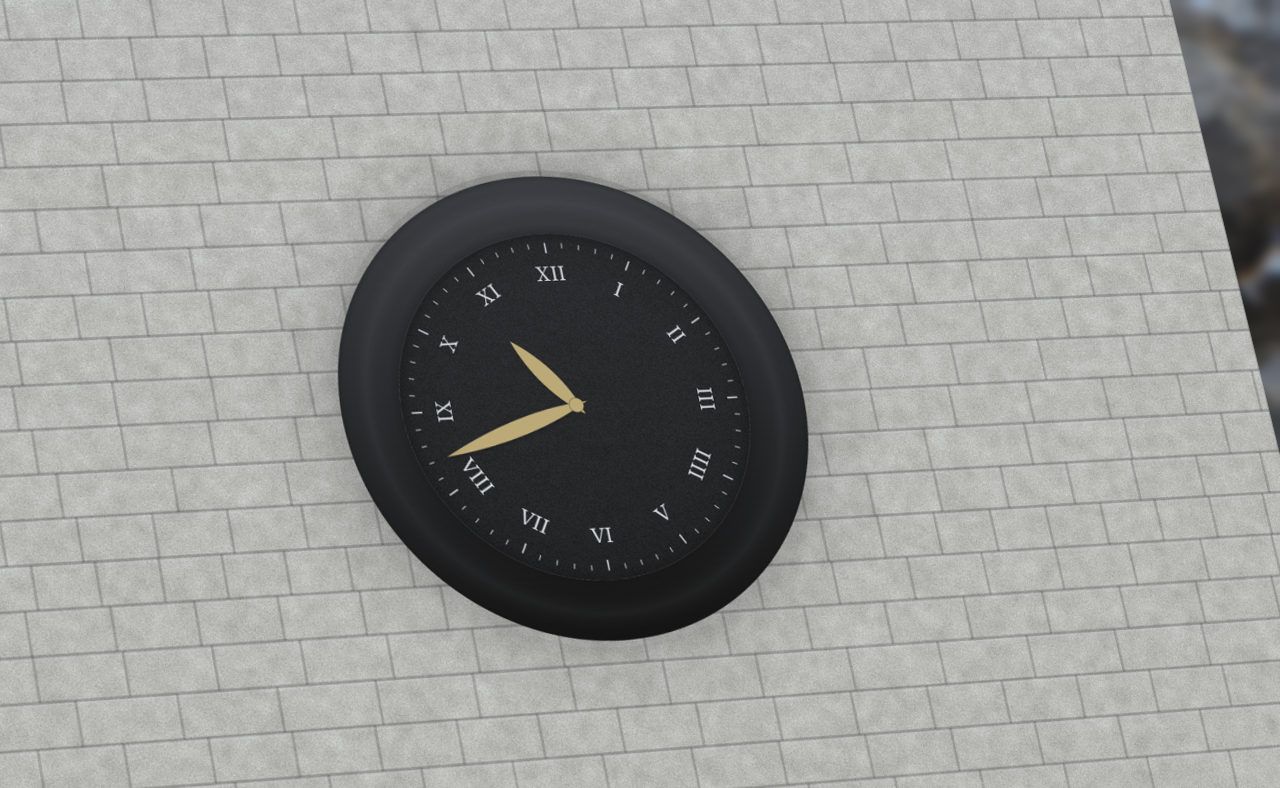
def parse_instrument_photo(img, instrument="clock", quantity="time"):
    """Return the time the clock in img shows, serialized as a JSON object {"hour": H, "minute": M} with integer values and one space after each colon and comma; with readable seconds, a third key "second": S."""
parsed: {"hour": 10, "minute": 42}
